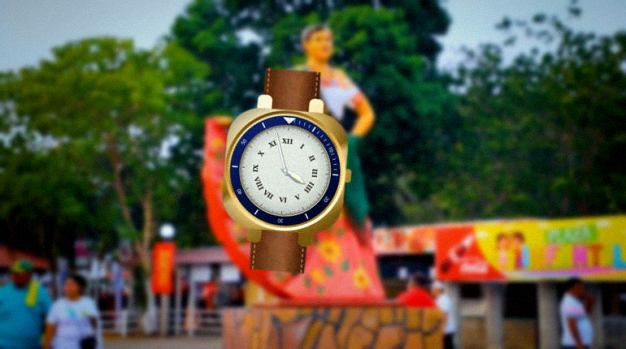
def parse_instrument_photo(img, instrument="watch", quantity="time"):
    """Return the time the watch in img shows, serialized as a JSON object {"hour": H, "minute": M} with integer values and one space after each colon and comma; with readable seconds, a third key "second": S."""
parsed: {"hour": 3, "minute": 57}
